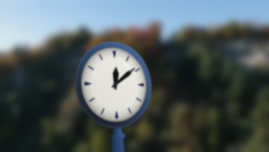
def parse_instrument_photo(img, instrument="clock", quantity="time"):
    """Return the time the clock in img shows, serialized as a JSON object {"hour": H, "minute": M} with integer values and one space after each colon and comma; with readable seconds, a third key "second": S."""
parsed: {"hour": 12, "minute": 9}
